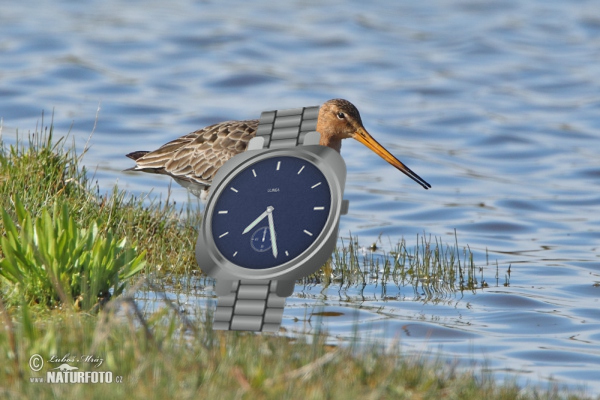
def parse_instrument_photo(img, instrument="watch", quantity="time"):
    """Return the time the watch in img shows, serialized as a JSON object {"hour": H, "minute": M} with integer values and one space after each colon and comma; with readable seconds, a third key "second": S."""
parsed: {"hour": 7, "minute": 27}
